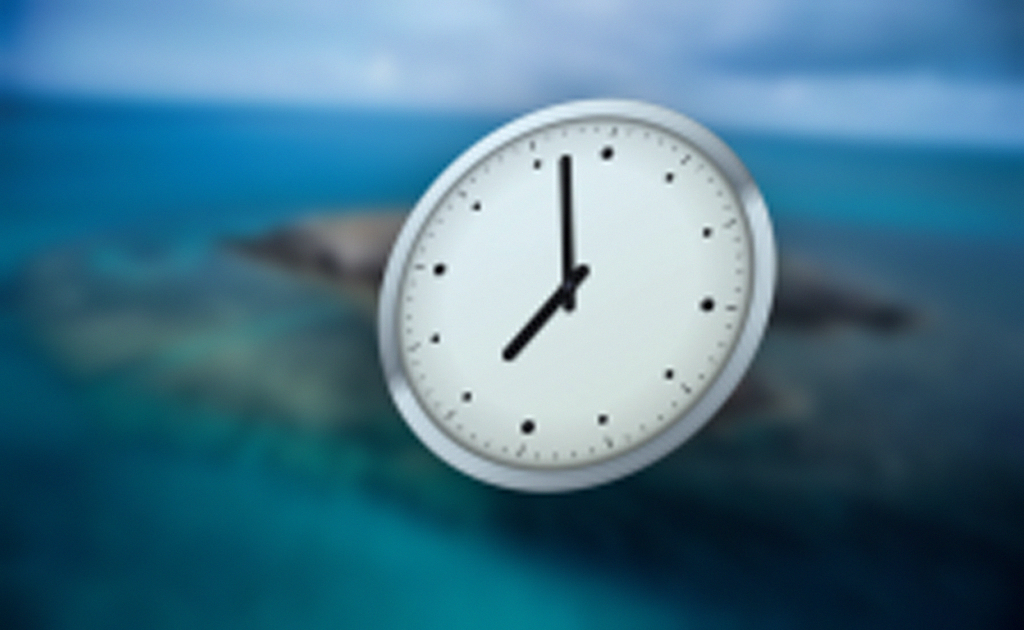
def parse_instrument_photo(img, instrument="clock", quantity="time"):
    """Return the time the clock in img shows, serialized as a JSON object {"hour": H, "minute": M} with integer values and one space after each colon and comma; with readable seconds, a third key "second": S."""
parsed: {"hour": 6, "minute": 57}
